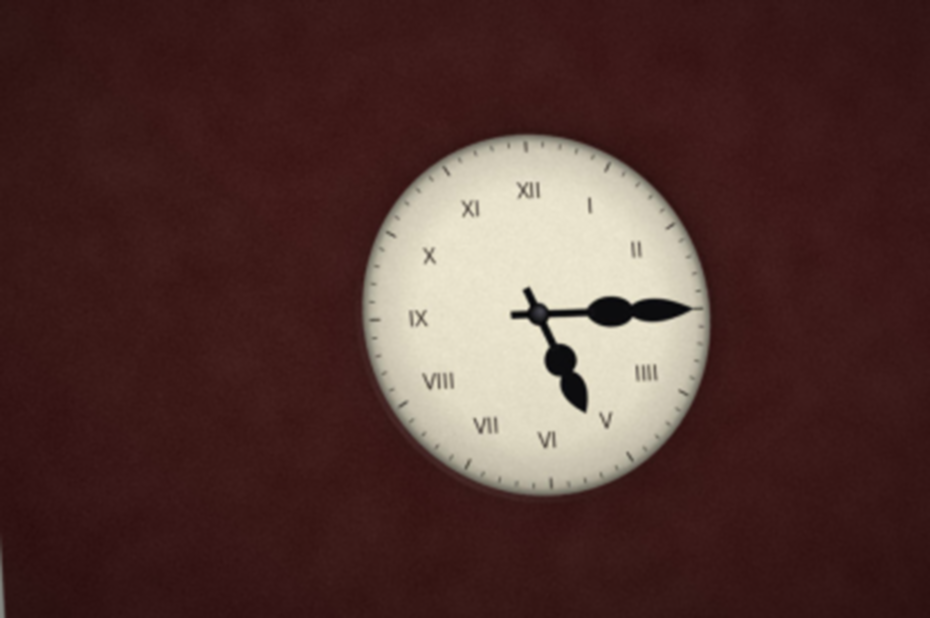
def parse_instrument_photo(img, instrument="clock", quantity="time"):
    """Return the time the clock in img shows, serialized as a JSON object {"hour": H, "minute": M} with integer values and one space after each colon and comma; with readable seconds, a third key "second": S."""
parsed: {"hour": 5, "minute": 15}
